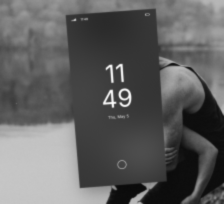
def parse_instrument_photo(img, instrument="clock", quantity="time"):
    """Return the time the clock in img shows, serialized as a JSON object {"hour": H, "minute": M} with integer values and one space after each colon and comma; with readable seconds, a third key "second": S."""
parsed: {"hour": 11, "minute": 49}
